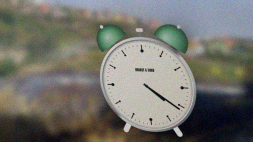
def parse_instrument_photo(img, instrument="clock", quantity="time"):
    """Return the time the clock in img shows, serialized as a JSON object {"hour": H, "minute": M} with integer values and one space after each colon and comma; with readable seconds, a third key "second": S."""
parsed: {"hour": 4, "minute": 21}
